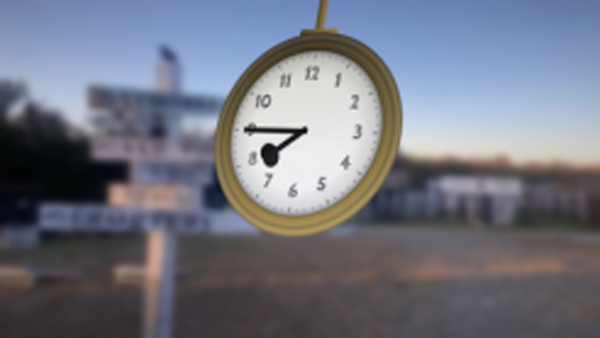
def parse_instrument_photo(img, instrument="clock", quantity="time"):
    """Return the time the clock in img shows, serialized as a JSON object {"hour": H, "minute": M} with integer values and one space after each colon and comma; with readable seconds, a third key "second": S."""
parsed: {"hour": 7, "minute": 45}
